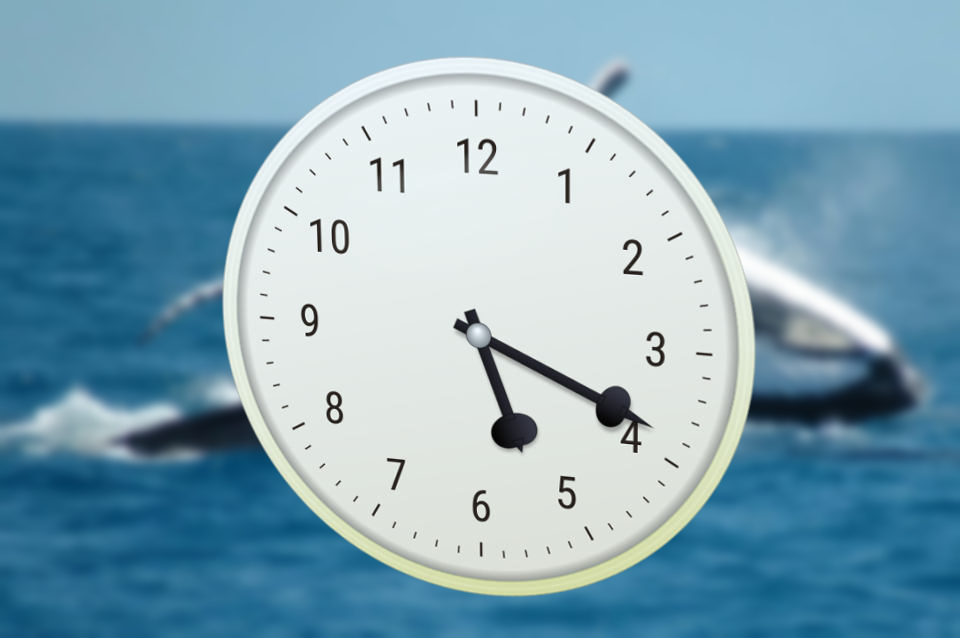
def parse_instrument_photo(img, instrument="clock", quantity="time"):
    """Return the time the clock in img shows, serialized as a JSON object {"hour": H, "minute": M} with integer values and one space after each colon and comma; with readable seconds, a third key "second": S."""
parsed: {"hour": 5, "minute": 19}
